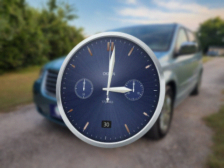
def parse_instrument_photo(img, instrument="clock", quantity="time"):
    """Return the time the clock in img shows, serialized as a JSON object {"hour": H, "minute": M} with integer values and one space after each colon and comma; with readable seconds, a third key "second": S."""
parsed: {"hour": 3, "minute": 1}
